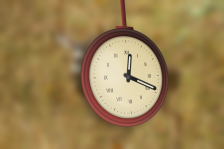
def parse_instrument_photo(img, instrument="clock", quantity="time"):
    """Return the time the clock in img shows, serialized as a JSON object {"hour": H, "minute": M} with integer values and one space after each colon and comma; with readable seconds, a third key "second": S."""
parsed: {"hour": 12, "minute": 19}
